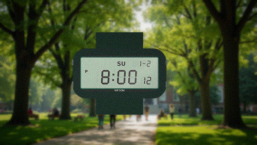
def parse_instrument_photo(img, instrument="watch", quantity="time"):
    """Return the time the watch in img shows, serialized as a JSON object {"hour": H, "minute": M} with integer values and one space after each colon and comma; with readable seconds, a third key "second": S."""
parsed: {"hour": 8, "minute": 0, "second": 12}
